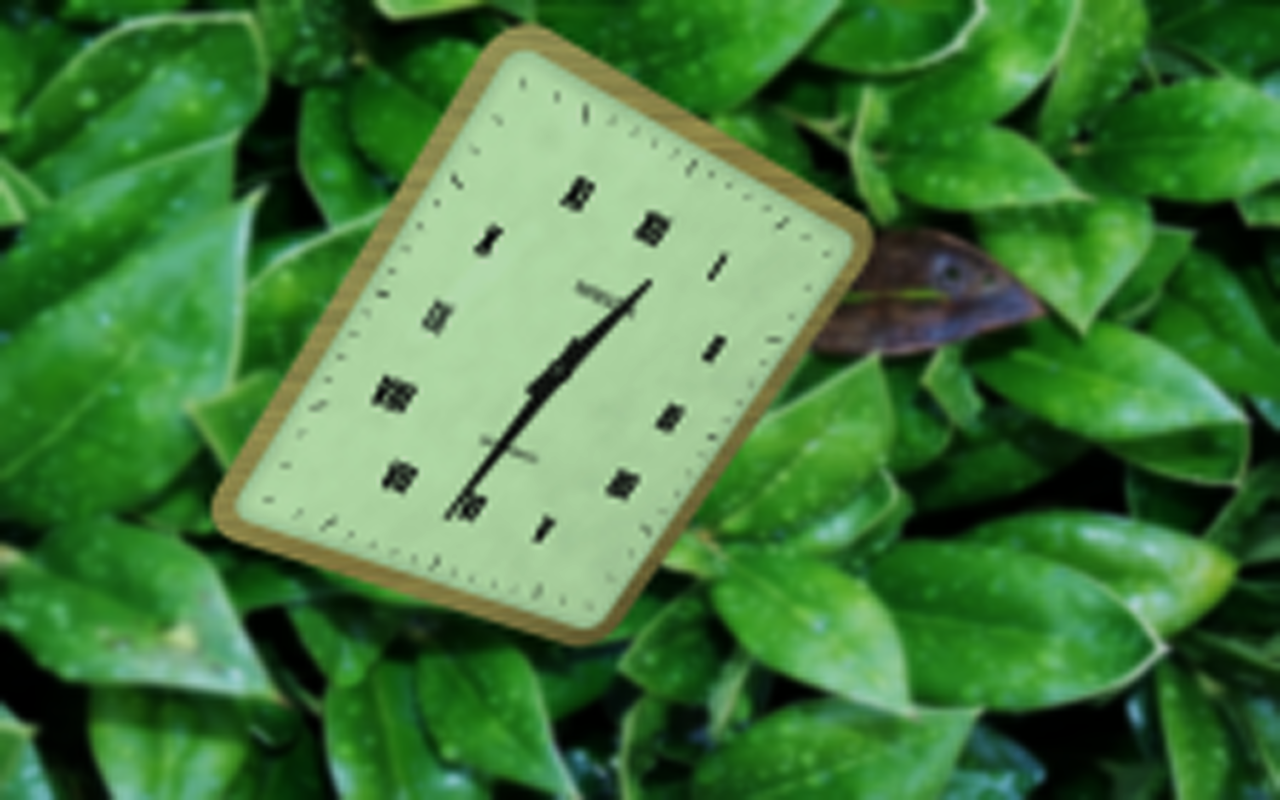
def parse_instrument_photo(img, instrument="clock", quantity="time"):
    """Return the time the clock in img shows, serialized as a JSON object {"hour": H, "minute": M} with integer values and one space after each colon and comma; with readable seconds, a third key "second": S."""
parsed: {"hour": 12, "minute": 31}
